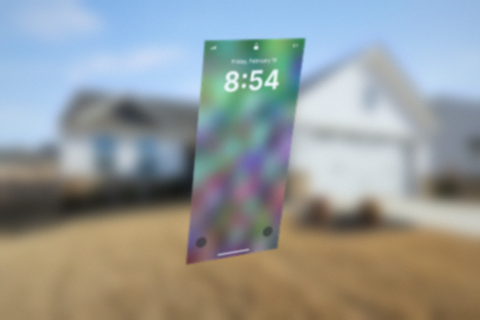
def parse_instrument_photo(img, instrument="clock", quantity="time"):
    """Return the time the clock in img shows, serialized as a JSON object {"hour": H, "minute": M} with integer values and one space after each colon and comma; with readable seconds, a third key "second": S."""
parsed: {"hour": 8, "minute": 54}
